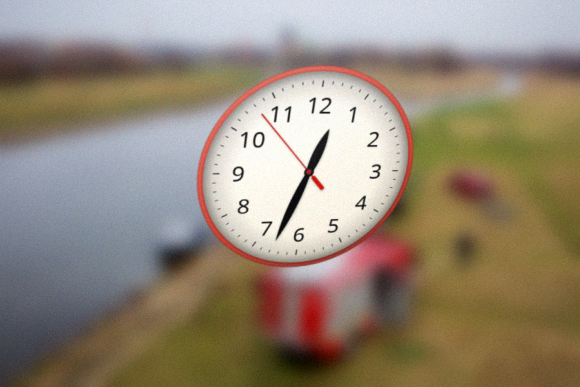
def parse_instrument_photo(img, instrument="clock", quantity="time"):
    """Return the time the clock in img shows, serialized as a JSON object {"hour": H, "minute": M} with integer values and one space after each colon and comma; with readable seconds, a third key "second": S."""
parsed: {"hour": 12, "minute": 32, "second": 53}
